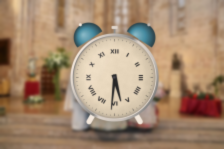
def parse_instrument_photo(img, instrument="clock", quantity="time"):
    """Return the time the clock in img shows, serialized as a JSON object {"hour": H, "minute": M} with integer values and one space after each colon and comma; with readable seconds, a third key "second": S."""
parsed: {"hour": 5, "minute": 31}
